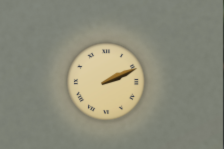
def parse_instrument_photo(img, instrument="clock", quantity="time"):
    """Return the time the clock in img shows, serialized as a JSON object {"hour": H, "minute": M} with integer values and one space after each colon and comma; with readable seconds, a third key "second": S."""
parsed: {"hour": 2, "minute": 11}
